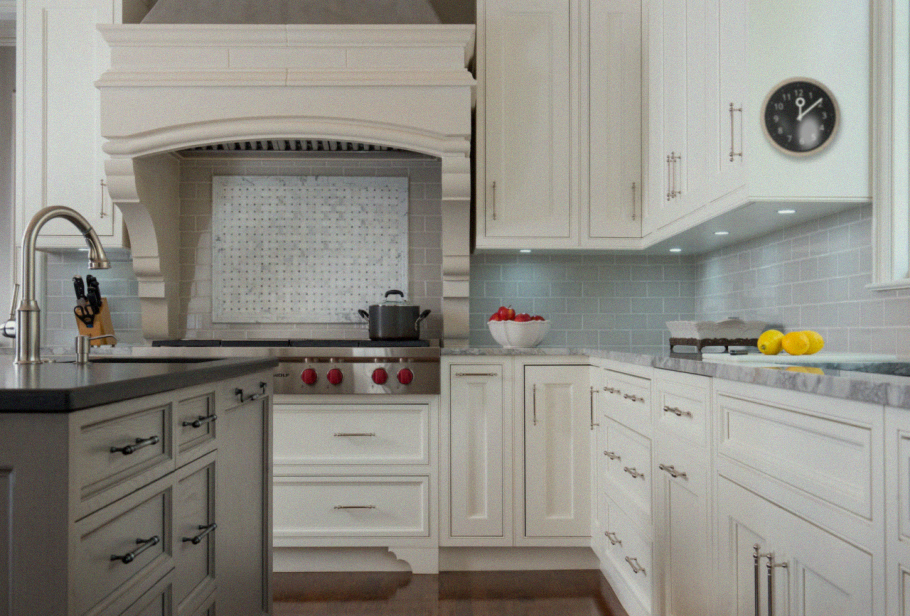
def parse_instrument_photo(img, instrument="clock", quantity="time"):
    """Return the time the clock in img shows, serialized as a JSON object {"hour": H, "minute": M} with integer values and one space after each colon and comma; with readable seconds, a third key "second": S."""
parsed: {"hour": 12, "minute": 9}
